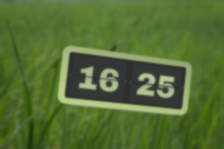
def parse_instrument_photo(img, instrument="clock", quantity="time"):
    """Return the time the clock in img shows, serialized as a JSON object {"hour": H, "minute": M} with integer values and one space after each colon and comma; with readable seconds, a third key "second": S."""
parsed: {"hour": 16, "minute": 25}
